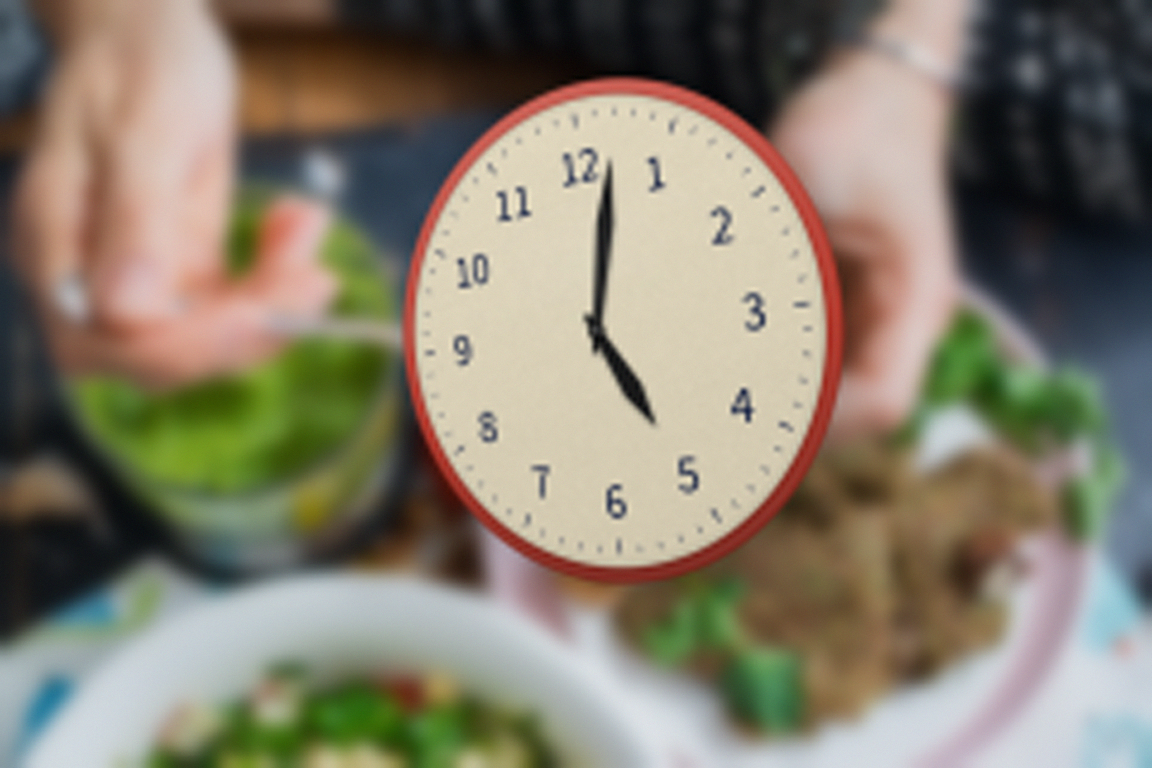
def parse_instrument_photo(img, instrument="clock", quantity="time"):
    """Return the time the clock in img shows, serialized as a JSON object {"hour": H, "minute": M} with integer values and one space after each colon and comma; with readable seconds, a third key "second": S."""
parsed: {"hour": 5, "minute": 2}
